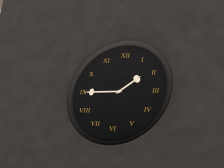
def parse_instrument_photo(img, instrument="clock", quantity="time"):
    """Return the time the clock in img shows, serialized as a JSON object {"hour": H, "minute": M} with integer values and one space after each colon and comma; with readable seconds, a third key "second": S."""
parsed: {"hour": 1, "minute": 45}
